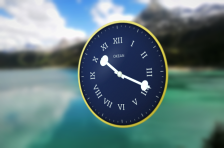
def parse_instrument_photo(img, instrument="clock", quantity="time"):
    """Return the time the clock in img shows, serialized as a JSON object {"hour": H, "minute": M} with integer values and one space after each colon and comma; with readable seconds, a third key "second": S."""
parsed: {"hour": 10, "minute": 19}
